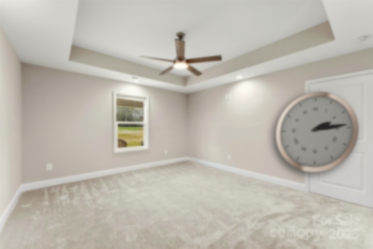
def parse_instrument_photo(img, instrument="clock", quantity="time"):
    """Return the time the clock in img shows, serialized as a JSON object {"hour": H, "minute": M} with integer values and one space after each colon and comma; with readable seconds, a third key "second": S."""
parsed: {"hour": 2, "minute": 14}
